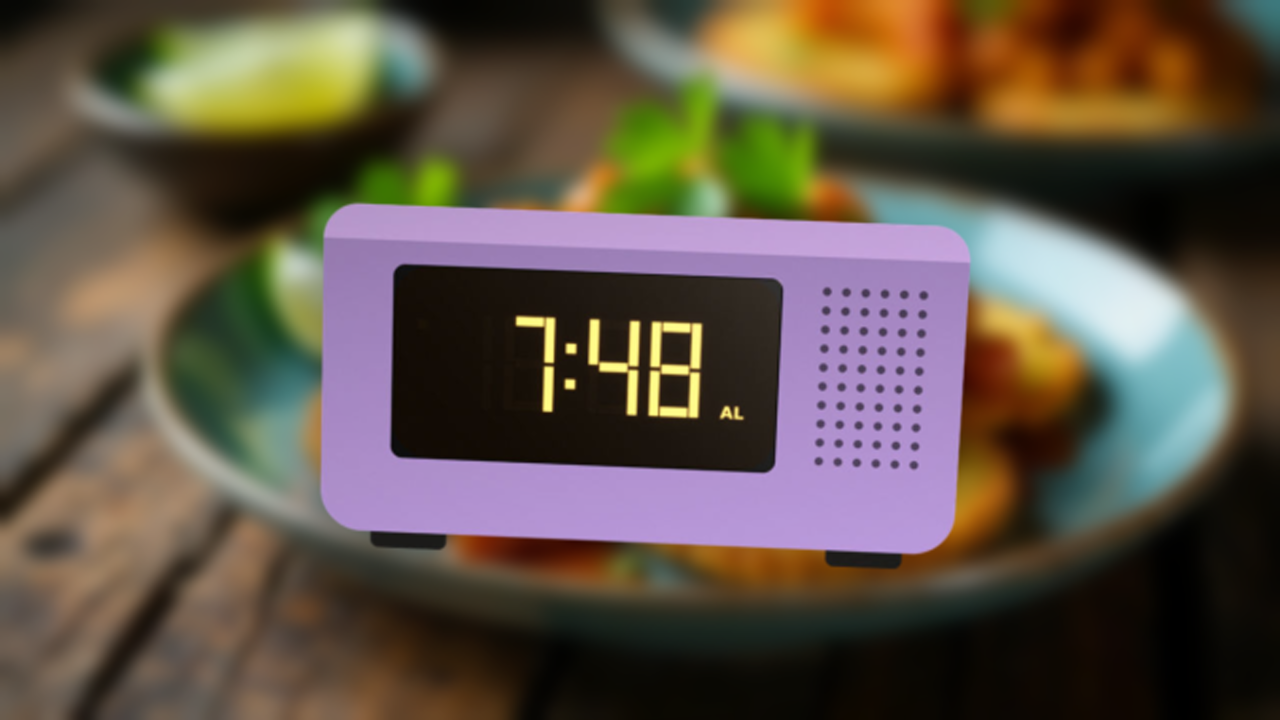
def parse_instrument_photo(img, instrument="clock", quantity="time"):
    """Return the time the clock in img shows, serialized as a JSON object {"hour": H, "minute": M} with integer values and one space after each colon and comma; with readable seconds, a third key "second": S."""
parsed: {"hour": 7, "minute": 48}
